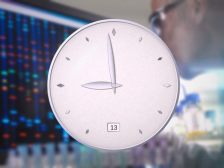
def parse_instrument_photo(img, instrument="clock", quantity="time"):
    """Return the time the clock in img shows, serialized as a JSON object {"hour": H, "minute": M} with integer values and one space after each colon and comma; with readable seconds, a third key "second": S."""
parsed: {"hour": 8, "minute": 59}
